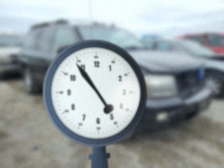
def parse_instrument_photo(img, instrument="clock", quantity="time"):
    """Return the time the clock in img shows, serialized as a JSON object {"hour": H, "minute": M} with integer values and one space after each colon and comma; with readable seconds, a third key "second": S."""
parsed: {"hour": 4, "minute": 54}
